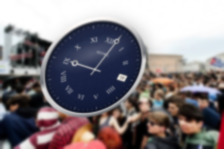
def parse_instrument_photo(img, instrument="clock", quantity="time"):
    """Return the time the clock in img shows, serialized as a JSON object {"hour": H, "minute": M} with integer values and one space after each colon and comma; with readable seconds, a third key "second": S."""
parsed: {"hour": 9, "minute": 2}
